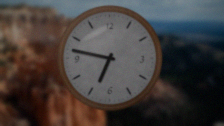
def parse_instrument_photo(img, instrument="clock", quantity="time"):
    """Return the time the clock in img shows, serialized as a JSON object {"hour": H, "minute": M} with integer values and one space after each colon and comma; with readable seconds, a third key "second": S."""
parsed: {"hour": 6, "minute": 47}
